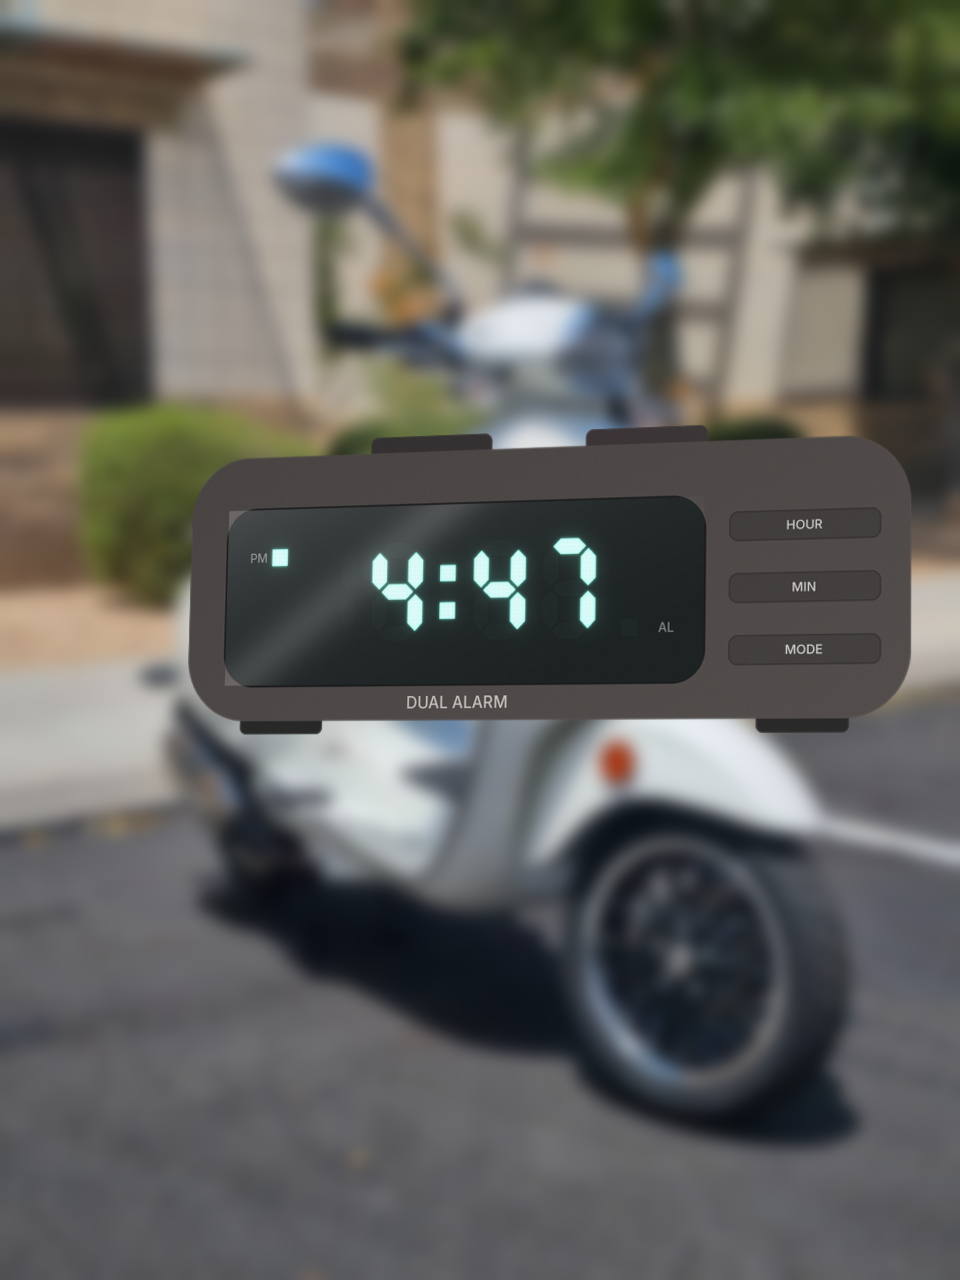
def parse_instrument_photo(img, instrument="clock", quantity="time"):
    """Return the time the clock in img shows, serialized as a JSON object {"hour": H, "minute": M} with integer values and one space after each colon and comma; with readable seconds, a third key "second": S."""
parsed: {"hour": 4, "minute": 47}
